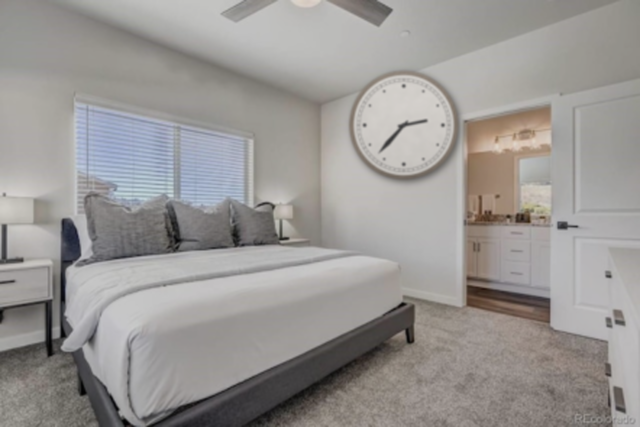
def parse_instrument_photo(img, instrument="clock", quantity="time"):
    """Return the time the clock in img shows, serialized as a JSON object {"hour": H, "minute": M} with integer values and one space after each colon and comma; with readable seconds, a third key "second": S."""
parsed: {"hour": 2, "minute": 37}
